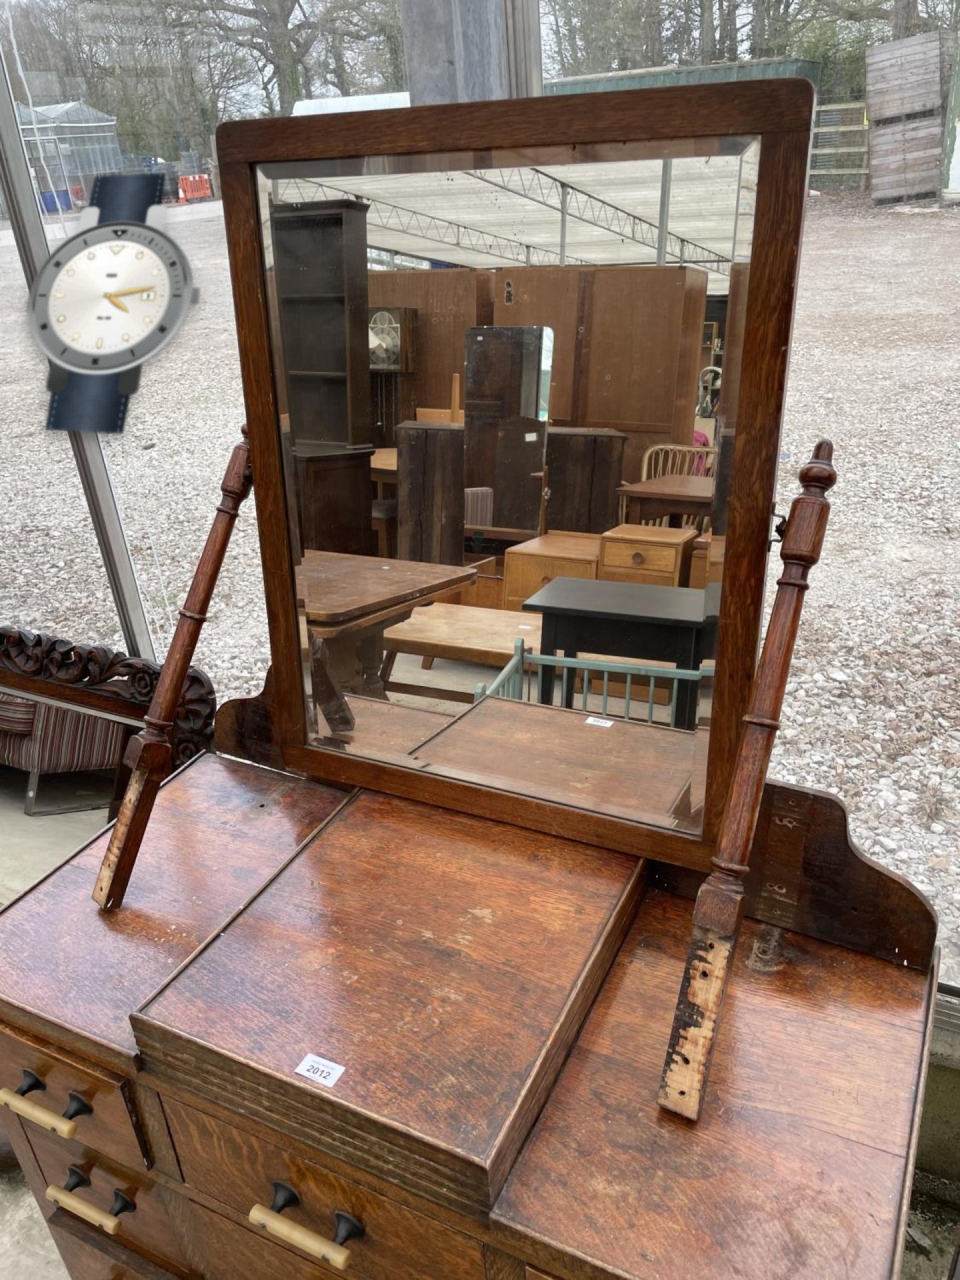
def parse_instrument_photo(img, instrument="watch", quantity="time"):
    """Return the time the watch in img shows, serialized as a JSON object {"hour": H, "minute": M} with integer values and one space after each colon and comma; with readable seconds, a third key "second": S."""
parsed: {"hour": 4, "minute": 13}
